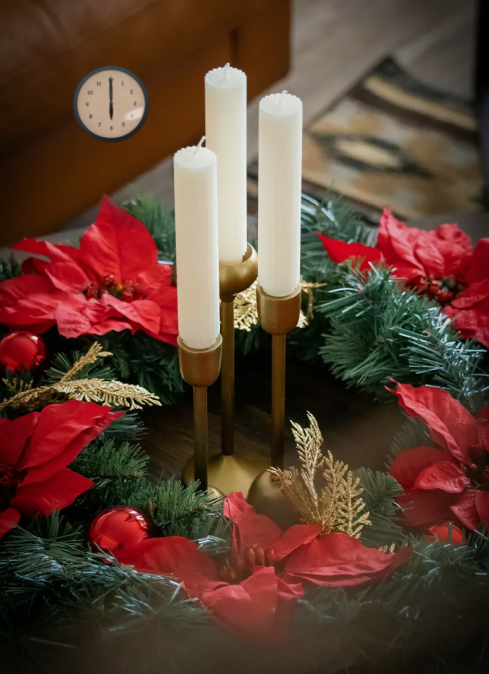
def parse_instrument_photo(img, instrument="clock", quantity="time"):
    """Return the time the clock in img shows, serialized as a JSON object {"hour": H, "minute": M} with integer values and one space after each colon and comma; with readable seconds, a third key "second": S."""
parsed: {"hour": 6, "minute": 0}
